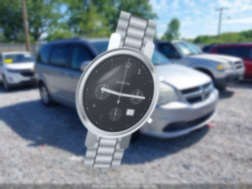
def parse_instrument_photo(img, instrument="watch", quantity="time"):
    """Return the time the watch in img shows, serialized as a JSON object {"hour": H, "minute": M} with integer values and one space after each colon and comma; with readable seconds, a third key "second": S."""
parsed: {"hour": 9, "minute": 15}
